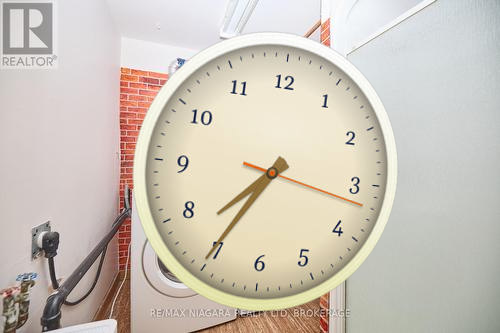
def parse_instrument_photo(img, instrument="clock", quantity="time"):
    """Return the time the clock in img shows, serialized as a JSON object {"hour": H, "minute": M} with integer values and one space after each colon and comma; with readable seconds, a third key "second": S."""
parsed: {"hour": 7, "minute": 35, "second": 17}
